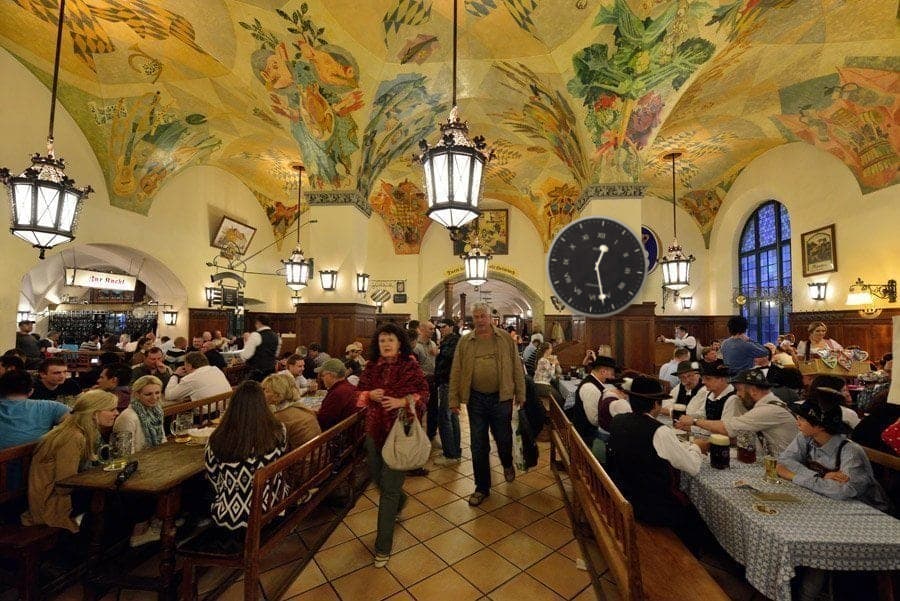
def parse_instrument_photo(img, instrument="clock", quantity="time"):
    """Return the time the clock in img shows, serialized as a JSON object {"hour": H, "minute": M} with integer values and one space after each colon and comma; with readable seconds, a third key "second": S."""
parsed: {"hour": 12, "minute": 27}
